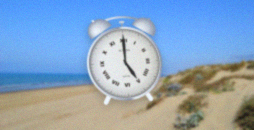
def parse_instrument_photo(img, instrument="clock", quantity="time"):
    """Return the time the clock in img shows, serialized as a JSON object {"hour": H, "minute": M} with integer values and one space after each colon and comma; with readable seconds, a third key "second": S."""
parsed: {"hour": 5, "minute": 0}
